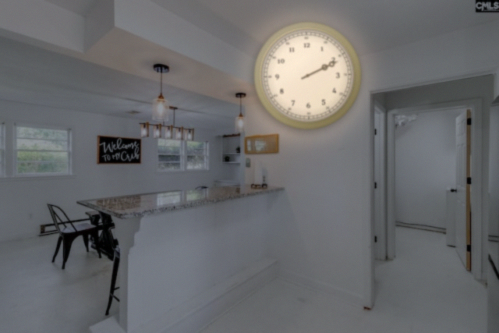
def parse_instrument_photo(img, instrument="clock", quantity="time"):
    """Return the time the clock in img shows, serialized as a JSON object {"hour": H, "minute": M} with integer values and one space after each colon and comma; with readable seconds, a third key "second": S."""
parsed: {"hour": 2, "minute": 11}
